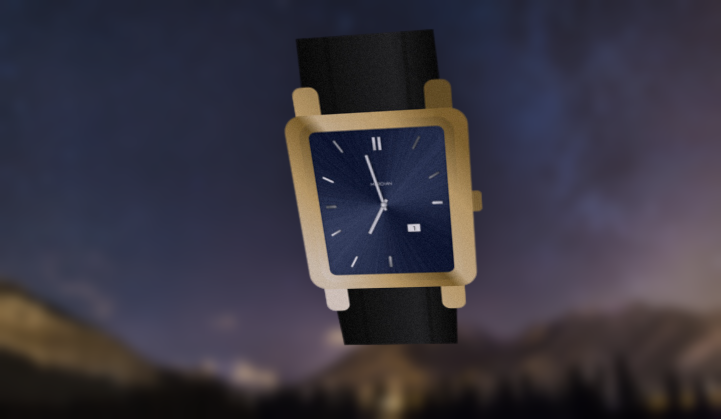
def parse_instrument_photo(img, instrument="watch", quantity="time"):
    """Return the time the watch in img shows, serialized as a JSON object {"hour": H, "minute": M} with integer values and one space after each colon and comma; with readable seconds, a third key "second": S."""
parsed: {"hour": 6, "minute": 58}
